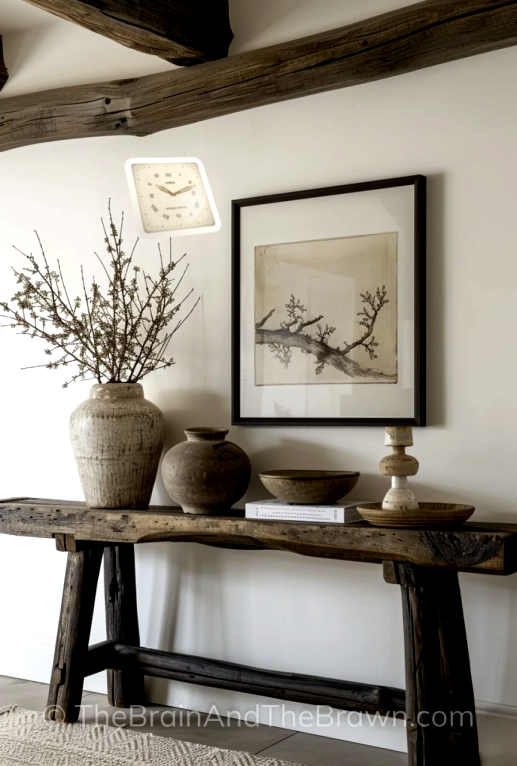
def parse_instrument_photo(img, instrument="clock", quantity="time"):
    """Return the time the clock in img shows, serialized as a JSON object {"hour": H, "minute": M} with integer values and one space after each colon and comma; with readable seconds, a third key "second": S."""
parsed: {"hour": 10, "minute": 12}
